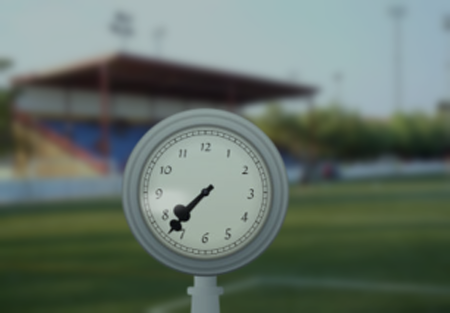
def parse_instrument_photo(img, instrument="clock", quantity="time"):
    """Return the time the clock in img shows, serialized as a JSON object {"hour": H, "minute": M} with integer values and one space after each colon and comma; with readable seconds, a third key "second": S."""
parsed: {"hour": 7, "minute": 37}
